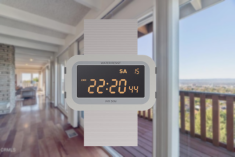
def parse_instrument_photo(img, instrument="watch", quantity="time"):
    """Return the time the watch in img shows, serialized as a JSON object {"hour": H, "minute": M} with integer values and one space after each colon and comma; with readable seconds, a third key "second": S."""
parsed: {"hour": 22, "minute": 20, "second": 44}
